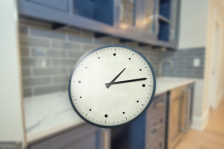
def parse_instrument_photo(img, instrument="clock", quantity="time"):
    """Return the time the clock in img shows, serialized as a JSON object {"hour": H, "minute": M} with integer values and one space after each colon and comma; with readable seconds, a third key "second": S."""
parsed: {"hour": 1, "minute": 13}
